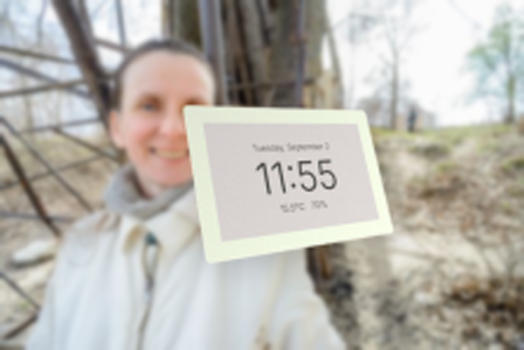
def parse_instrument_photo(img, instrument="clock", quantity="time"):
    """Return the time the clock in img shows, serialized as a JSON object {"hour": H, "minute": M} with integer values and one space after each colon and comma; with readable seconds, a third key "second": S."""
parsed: {"hour": 11, "minute": 55}
